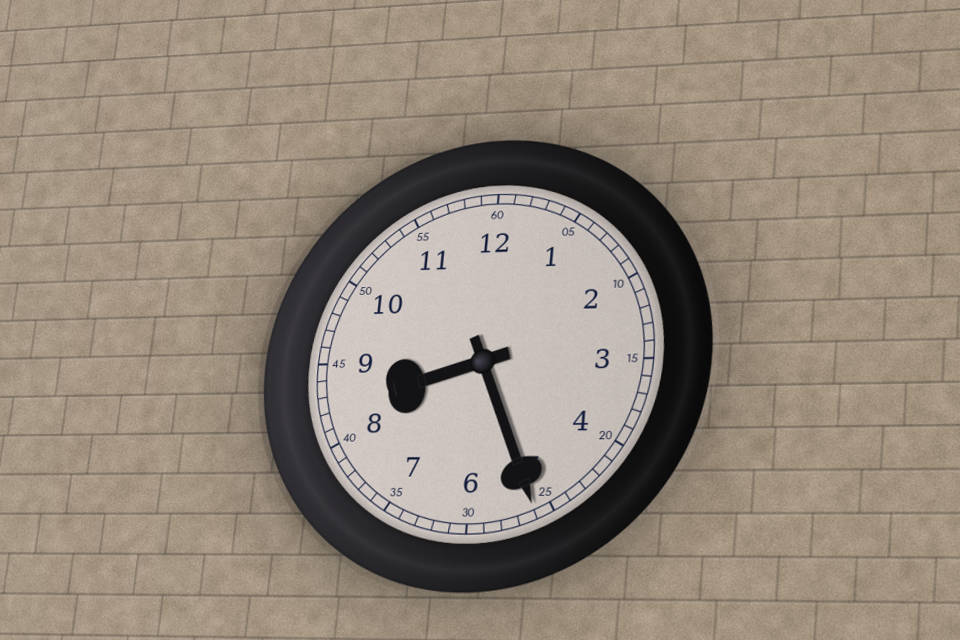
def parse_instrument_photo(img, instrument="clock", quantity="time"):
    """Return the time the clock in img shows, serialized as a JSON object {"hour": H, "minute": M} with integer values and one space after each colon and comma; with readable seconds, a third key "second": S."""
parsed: {"hour": 8, "minute": 26}
